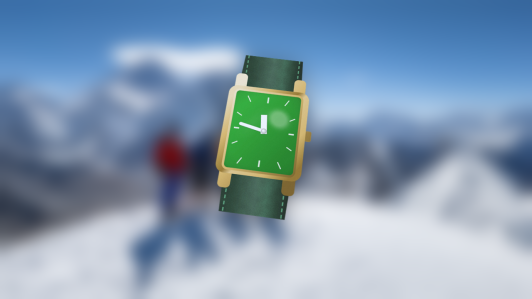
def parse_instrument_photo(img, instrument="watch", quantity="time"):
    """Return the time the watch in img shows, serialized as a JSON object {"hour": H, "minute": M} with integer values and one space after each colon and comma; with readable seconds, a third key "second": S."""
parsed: {"hour": 11, "minute": 47}
